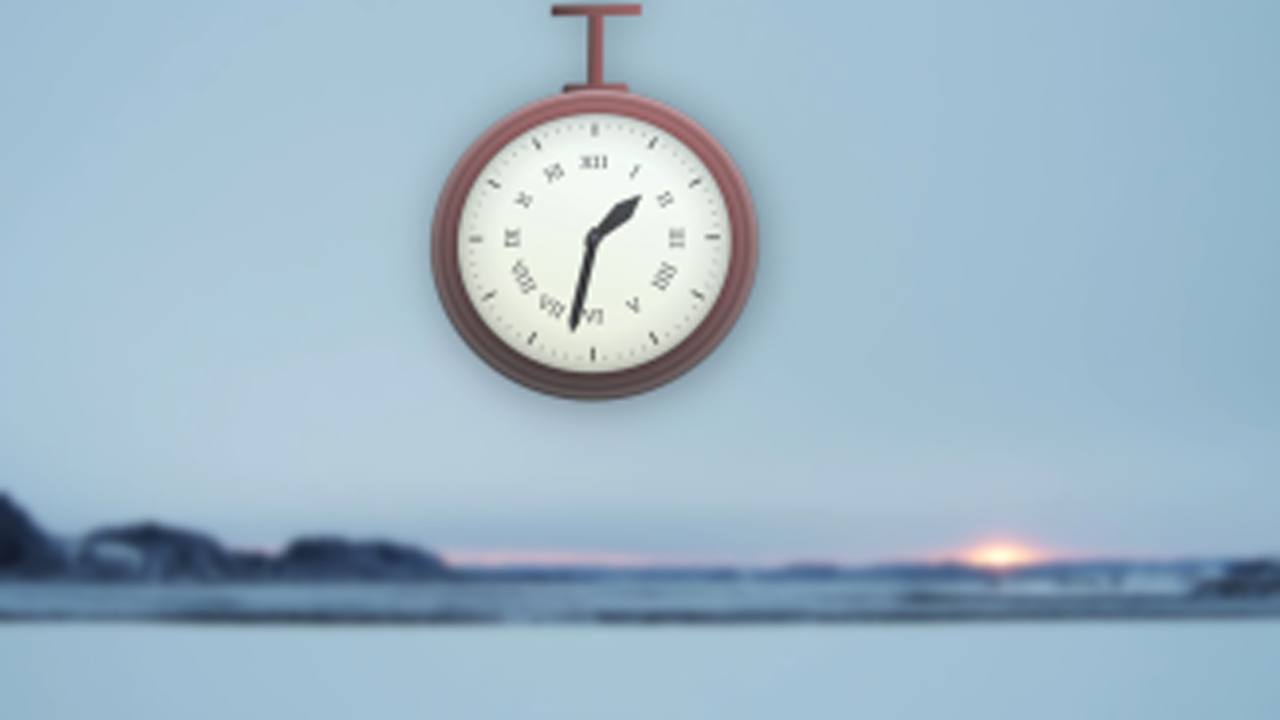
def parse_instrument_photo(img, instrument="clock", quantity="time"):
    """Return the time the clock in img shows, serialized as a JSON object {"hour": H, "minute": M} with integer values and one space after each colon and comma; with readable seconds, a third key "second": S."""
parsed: {"hour": 1, "minute": 32}
